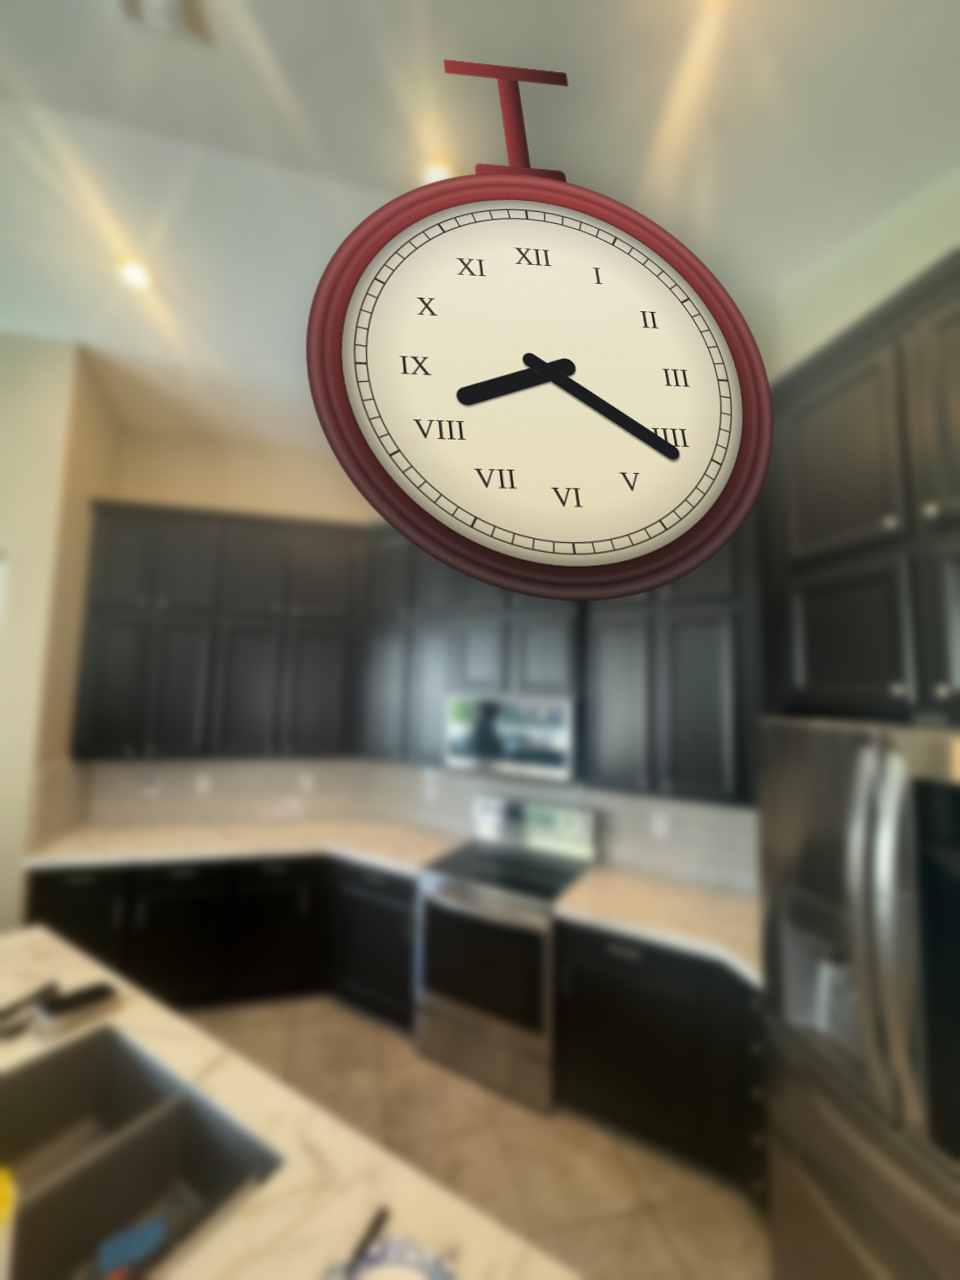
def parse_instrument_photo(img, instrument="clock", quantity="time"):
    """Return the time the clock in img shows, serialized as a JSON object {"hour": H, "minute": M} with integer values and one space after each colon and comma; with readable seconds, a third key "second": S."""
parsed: {"hour": 8, "minute": 21}
